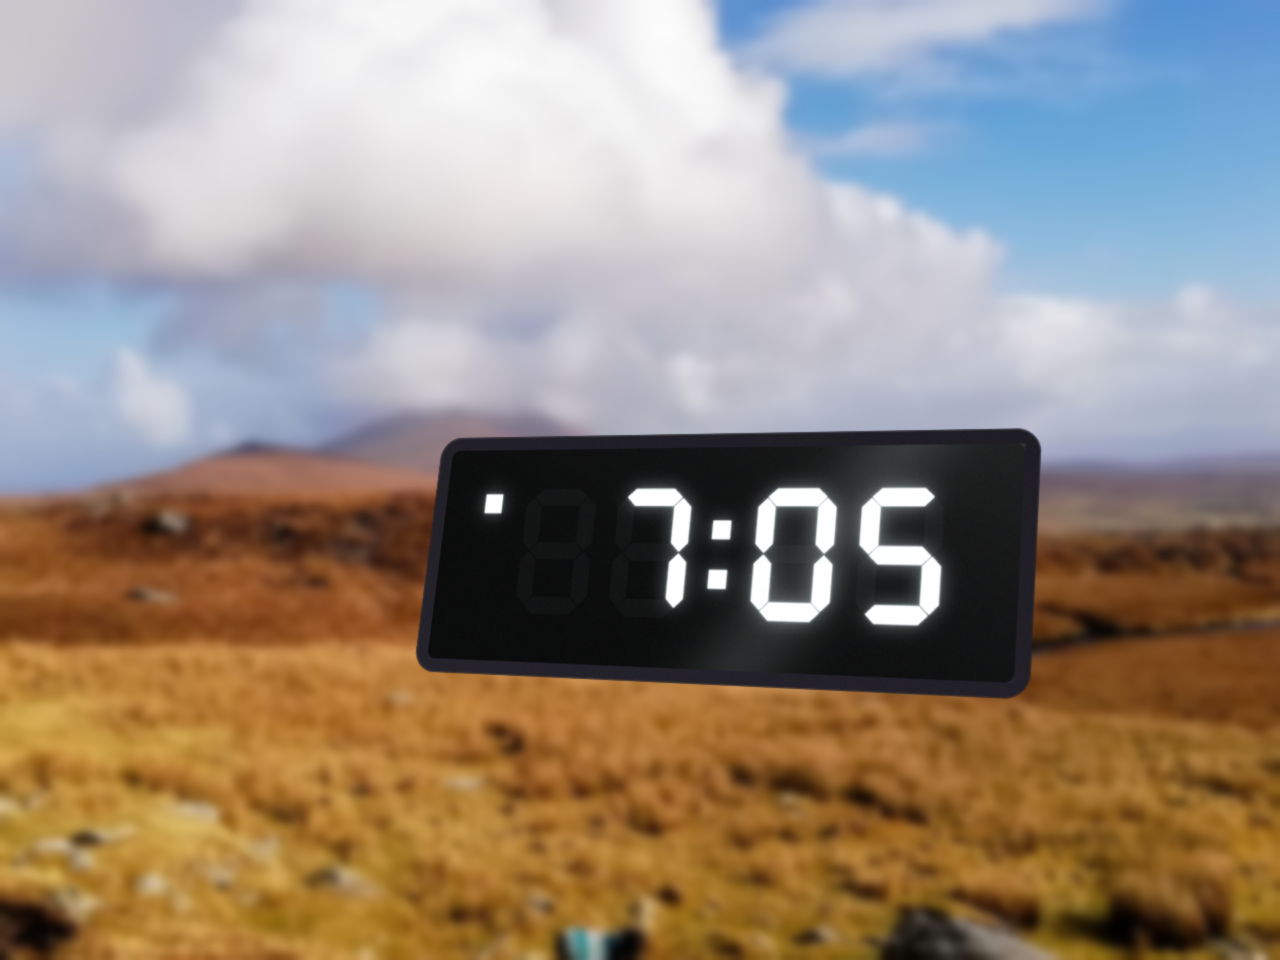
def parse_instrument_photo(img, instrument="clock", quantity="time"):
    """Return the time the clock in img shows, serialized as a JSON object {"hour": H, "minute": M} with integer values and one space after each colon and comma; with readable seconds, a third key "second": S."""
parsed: {"hour": 7, "minute": 5}
